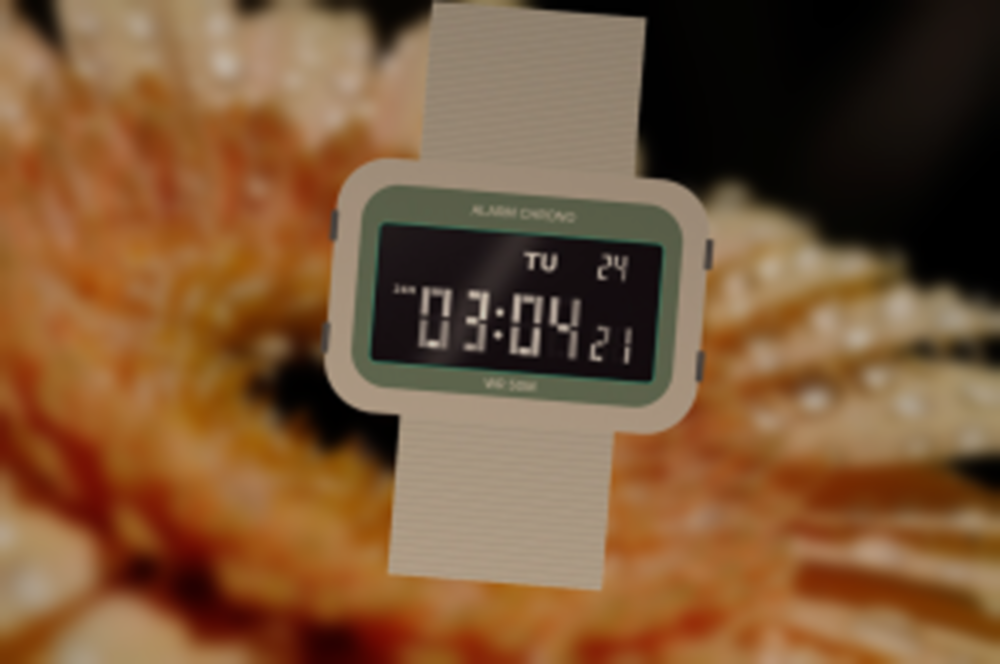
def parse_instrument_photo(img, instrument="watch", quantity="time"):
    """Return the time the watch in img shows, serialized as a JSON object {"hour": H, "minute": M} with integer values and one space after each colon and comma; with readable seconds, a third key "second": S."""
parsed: {"hour": 3, "minute": 4, "second": 21}
